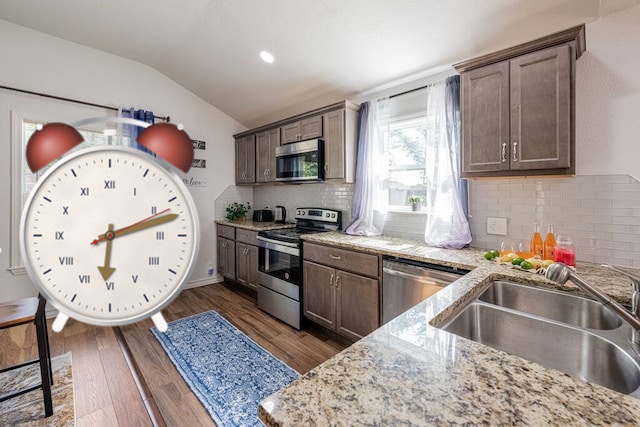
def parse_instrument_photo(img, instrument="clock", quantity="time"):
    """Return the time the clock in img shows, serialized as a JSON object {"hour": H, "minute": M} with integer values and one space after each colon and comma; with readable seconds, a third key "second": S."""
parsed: {"hour": 6, "minute": 12, "second": 11}
